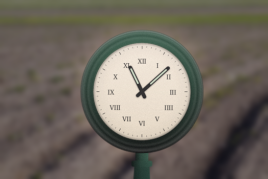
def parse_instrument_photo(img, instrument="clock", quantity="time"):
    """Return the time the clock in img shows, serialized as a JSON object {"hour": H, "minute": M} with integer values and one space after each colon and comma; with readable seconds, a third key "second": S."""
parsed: {"hour": 11, "minute": 8}
